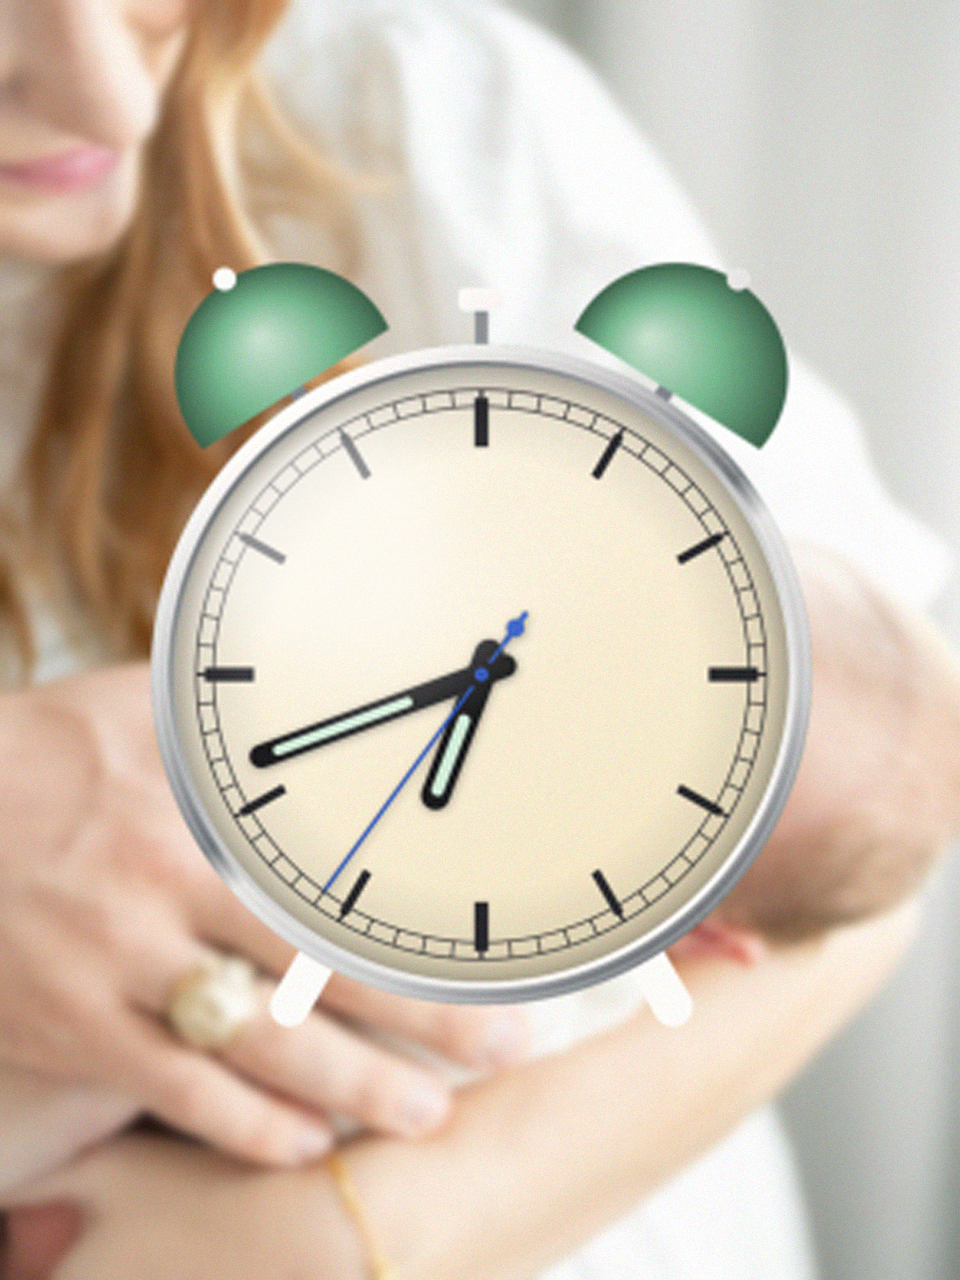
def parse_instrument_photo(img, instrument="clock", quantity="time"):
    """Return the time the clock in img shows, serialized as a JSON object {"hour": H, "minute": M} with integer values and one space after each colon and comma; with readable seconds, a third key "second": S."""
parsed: {"hour": 6, "minute": 41, "second": 36}
